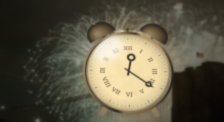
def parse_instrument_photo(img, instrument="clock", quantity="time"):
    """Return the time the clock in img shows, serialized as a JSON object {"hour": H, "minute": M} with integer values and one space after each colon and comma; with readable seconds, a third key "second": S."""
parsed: {"hour": 12, "minute": 21}
